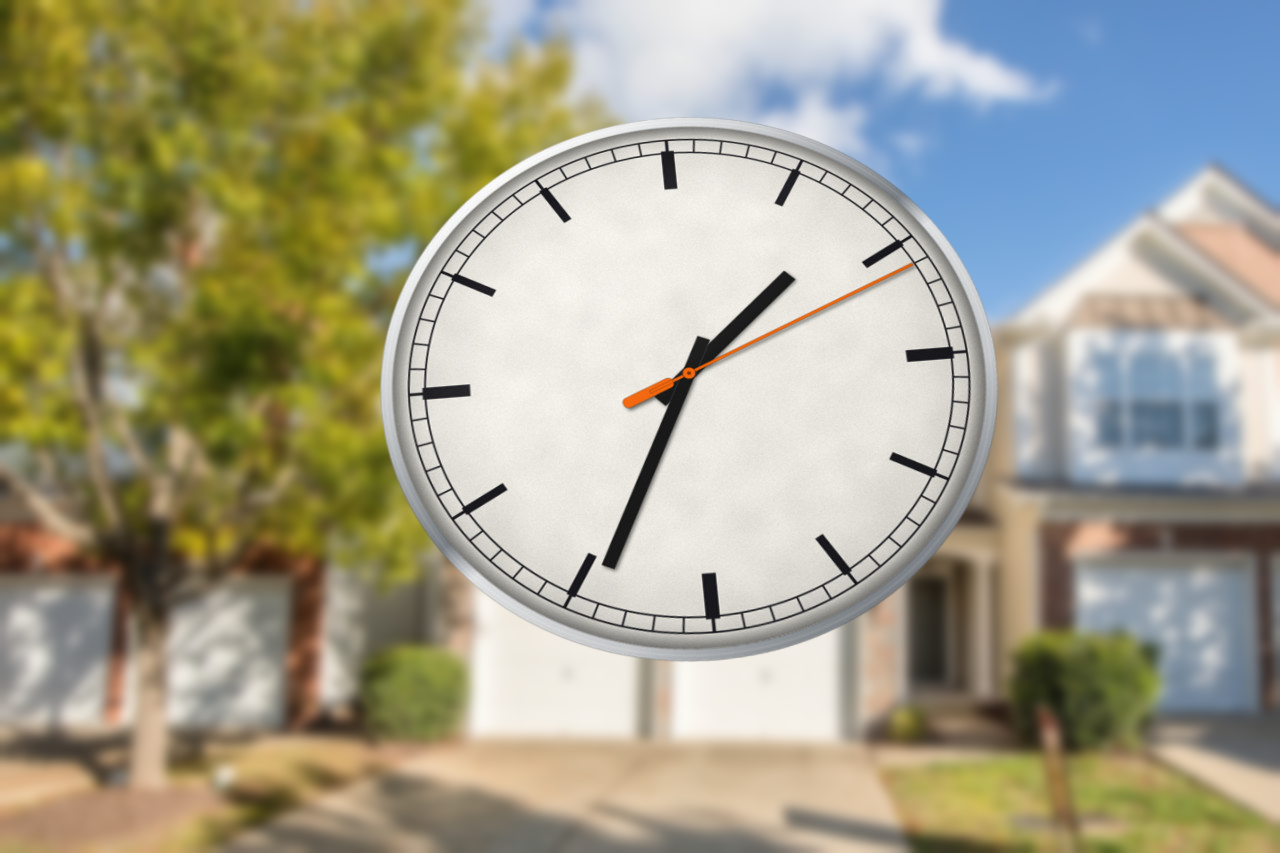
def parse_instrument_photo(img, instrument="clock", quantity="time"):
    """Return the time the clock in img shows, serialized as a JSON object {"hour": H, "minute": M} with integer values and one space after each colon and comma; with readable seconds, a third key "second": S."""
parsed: {"hour": 1, "minute": 34, "second": 11}
